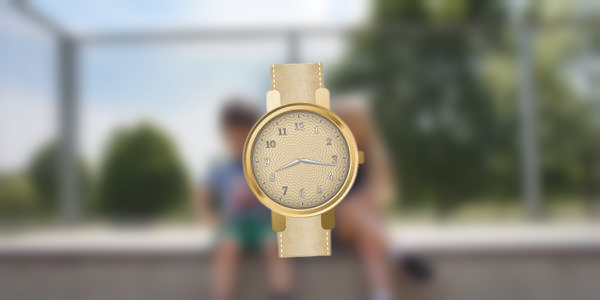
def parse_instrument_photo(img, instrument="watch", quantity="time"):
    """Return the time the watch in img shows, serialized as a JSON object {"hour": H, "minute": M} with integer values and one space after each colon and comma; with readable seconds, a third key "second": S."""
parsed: {"hour": 8, "minute": 17}
